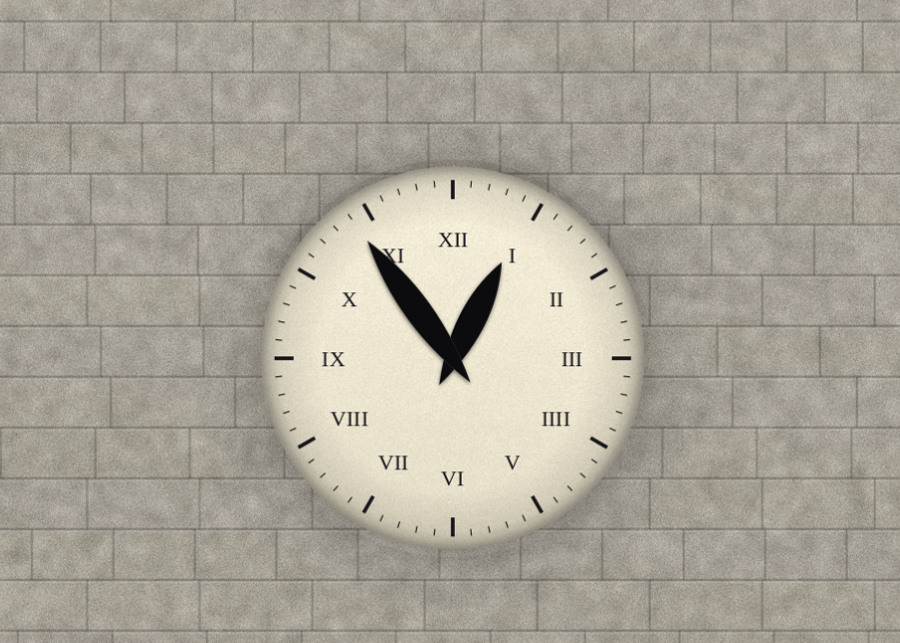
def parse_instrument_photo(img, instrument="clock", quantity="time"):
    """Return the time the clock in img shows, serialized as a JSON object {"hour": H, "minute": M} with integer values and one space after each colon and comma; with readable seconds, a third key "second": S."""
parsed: {"hour": 12, "minute": 54}
